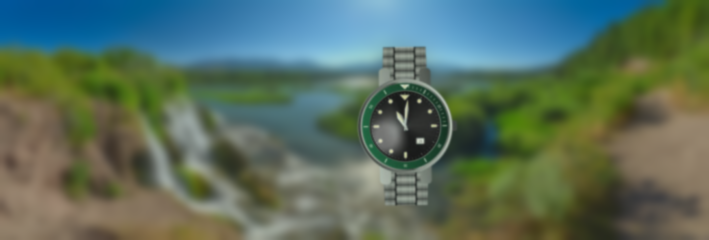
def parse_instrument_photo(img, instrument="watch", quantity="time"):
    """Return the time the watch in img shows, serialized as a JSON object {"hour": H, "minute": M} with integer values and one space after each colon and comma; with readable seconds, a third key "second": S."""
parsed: {"hour": 11, "minute": 1}
